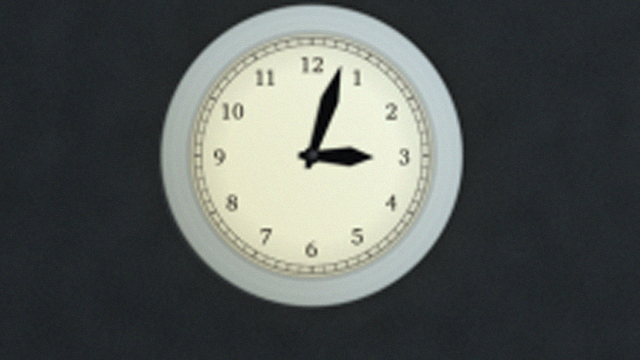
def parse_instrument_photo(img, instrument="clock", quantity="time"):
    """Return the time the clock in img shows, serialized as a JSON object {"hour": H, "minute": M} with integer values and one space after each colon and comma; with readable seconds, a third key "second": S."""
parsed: {"hour": 3, "minute": 3}
